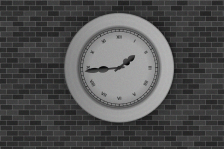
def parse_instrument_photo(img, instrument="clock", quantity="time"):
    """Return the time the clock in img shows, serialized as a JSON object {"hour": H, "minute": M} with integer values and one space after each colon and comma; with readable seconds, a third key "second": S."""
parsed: {"hour": 1, "minute": 44}
